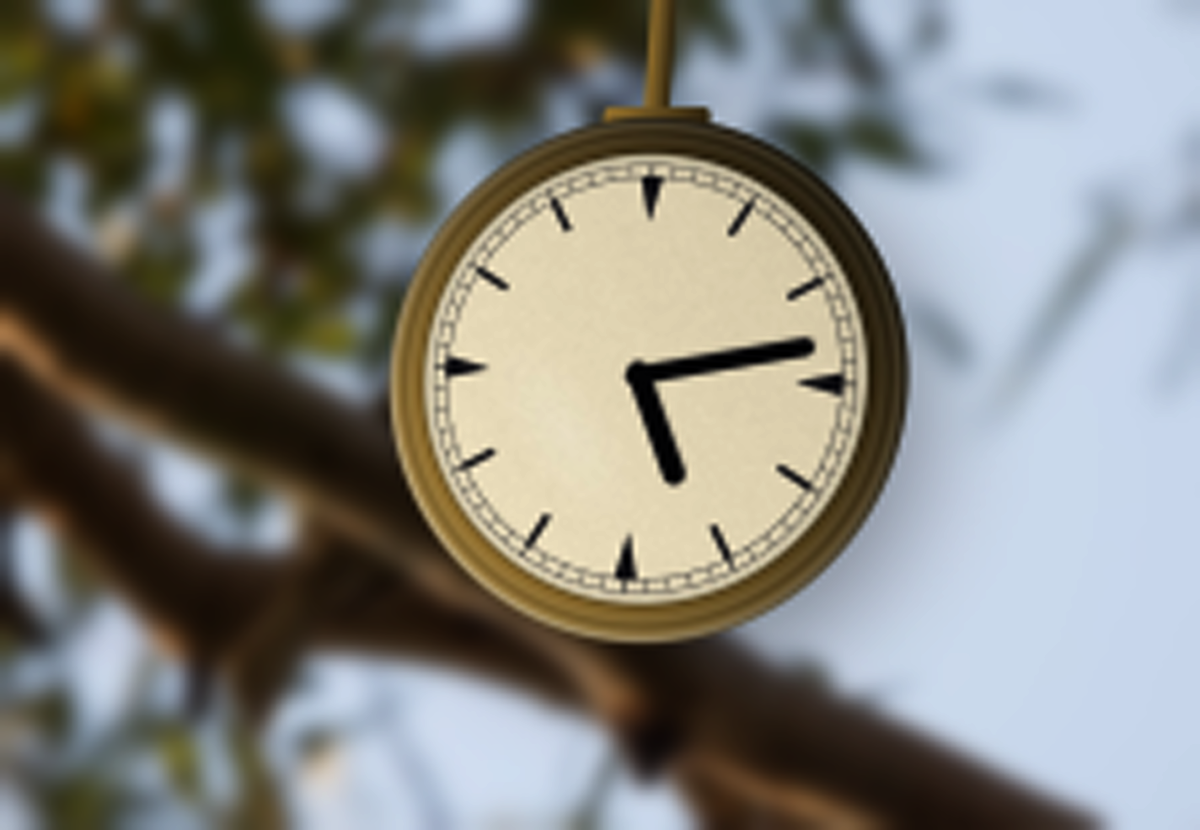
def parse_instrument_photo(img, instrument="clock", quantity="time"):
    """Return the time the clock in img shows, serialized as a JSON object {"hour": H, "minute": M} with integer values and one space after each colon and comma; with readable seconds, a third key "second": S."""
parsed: {"hour": 5, "minute": 13}
